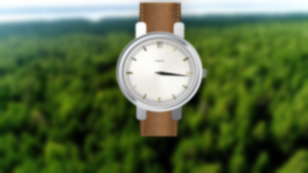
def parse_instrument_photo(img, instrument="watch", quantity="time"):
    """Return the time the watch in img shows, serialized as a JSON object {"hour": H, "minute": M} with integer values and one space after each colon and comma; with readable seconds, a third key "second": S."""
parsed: {"hour": 3, "minute": 16}
